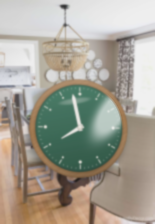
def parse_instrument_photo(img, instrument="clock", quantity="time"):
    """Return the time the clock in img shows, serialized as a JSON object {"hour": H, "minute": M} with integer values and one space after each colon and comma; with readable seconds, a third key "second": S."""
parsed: {"hour": 7, "minute": 58}
